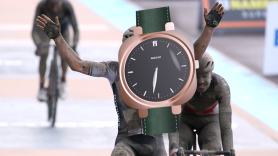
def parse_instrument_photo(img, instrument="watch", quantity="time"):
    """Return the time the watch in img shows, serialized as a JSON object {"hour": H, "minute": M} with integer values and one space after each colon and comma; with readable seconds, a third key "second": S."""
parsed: {"hour": 6, "minute": 32}
